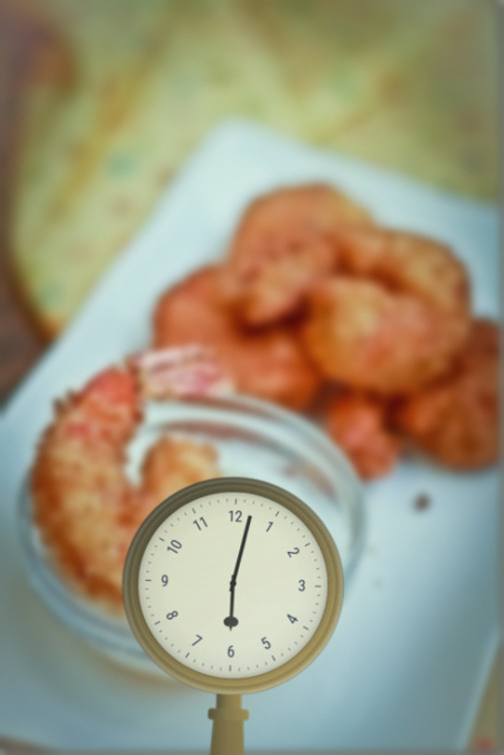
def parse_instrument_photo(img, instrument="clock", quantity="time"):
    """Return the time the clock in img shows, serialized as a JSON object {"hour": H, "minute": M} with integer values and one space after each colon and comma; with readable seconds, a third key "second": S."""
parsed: {"hour": 6, "minute": 2}
